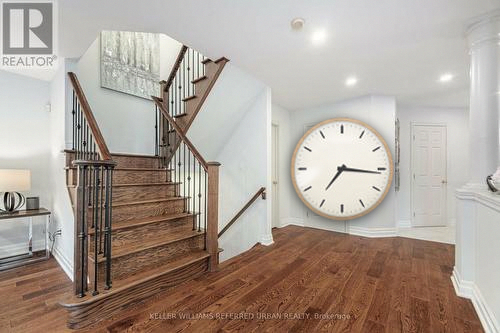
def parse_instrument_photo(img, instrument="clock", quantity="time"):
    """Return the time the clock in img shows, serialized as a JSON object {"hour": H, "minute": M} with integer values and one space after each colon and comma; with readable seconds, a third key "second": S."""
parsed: {"hour": 7, "minute": 16}
